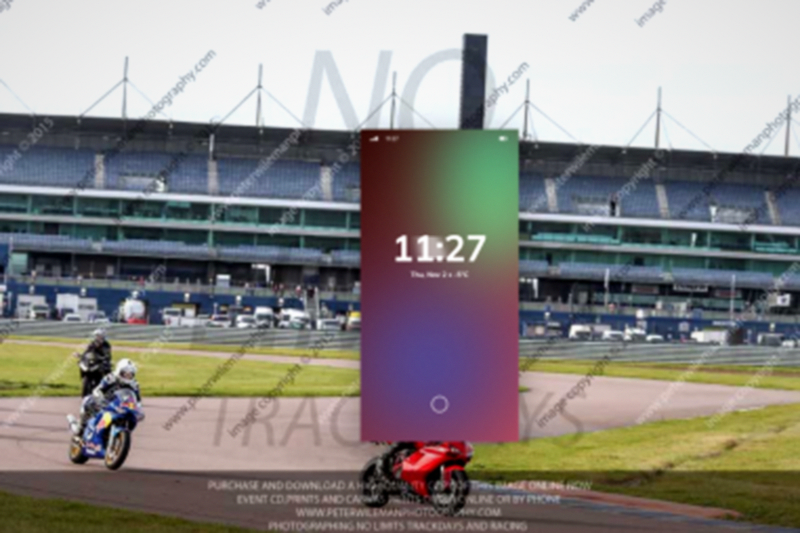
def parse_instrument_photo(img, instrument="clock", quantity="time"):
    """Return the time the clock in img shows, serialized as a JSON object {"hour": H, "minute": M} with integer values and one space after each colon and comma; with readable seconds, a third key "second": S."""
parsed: {"hour": 11, "minute": 27}
